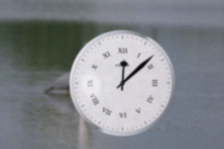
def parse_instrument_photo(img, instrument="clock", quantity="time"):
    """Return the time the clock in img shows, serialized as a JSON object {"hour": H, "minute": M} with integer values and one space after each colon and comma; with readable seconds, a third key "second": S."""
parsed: {"hour": 12, "minute": 8}
